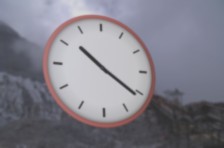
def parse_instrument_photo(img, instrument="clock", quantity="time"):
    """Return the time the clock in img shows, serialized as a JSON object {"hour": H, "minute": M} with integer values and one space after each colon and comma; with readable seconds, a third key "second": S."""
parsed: {"hour": 10, "minute": 21}
